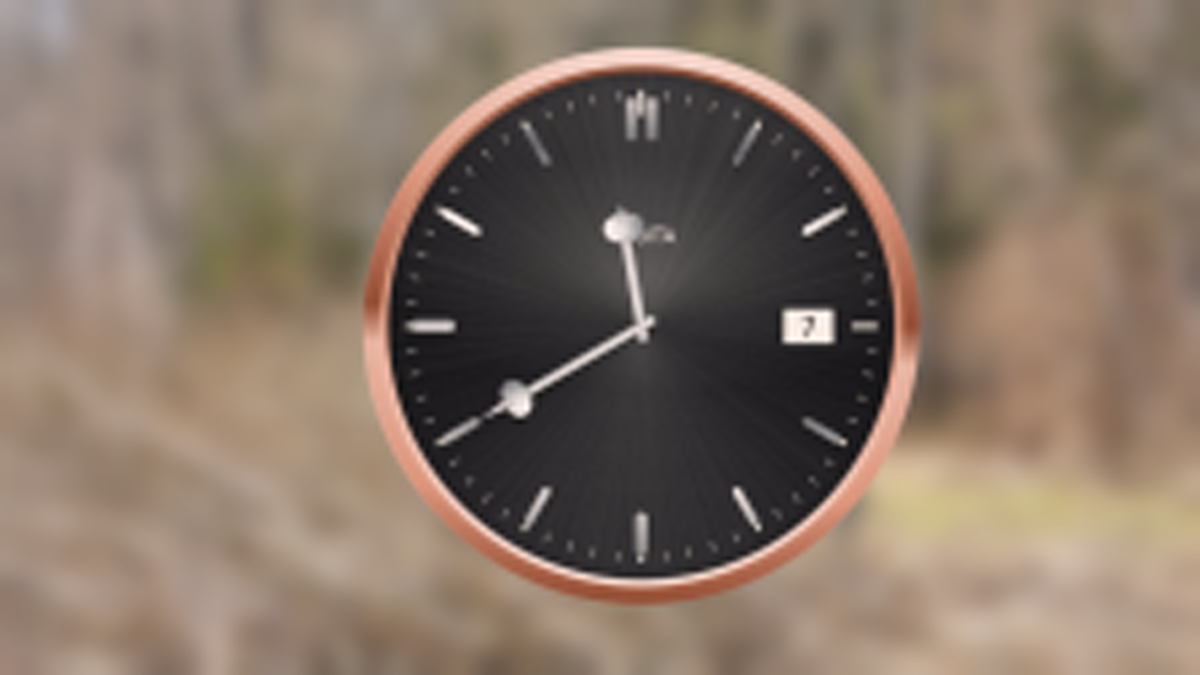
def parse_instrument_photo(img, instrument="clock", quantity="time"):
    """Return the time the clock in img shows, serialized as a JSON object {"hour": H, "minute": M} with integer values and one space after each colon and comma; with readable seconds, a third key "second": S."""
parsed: {"hour": 11, "minute": 40}
